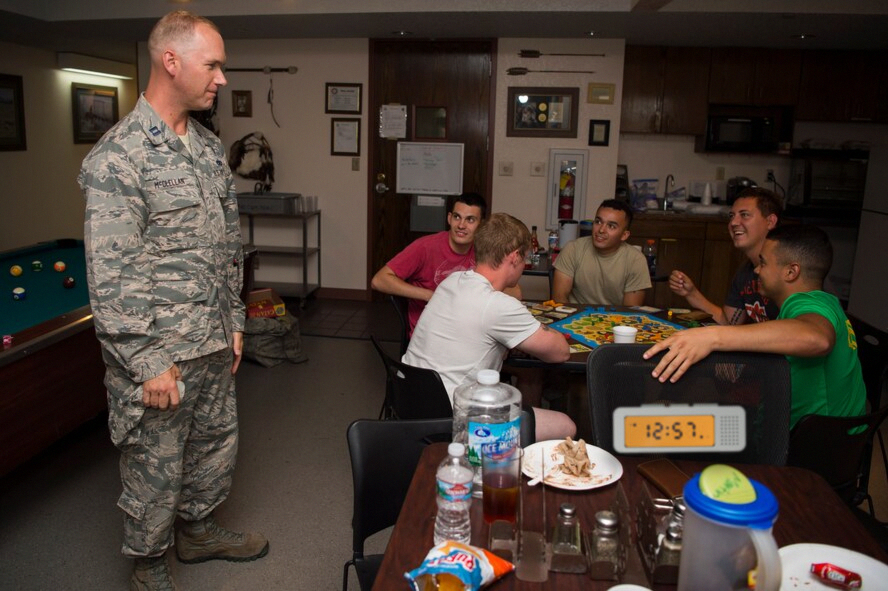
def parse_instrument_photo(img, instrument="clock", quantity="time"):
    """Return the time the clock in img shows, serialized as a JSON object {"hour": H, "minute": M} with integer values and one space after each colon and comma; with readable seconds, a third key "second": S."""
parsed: {"hour": 12, "minute": 57}
